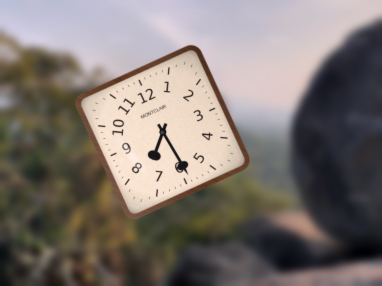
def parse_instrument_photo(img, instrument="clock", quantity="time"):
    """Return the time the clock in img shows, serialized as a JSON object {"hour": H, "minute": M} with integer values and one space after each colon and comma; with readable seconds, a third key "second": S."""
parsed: {"hour": 7, "minute": 29}
